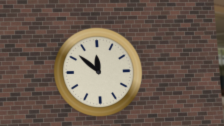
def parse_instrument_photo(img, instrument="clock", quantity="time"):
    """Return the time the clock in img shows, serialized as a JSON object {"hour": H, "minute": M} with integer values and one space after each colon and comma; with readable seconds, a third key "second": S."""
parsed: {"hour": 11, "minute": 52}
